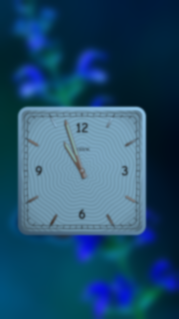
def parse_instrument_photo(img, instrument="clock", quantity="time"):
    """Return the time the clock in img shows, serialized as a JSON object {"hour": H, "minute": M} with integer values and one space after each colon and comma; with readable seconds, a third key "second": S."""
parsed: {"hour": 10, "minute": 57}
